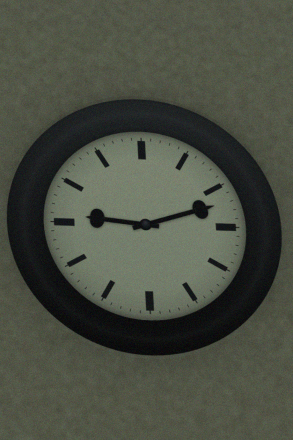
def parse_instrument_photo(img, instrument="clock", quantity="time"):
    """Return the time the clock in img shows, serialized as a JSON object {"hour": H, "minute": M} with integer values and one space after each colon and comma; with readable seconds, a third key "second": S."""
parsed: {"hour": 9, "minute": 12}
